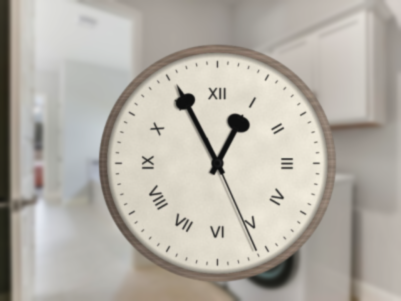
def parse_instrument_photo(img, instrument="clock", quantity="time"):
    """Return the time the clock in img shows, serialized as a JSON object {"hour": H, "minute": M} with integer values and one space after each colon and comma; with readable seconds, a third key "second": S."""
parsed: {"hour": 12, "minute": 55, "second": 26}
